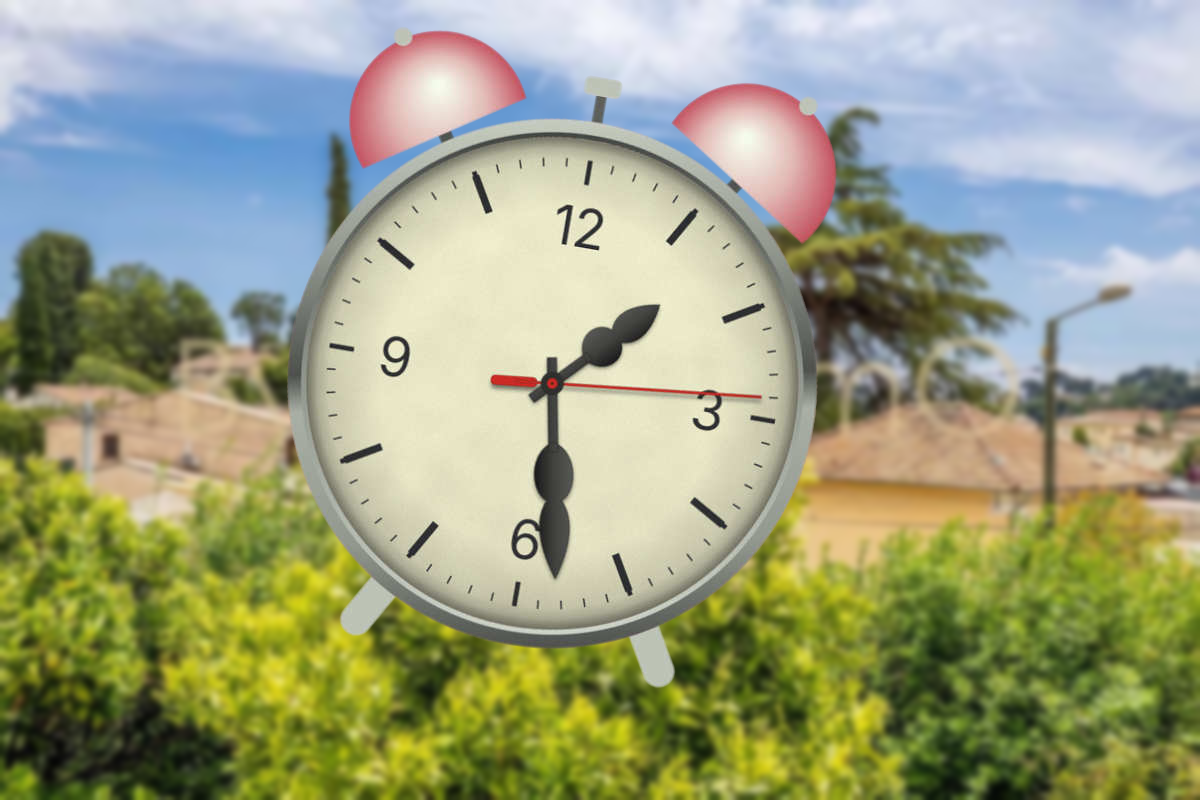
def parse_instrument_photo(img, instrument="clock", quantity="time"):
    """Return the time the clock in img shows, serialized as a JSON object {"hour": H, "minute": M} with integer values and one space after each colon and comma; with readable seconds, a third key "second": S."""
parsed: {"hour": 1, "minute": 28, "second": 14}
